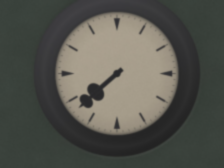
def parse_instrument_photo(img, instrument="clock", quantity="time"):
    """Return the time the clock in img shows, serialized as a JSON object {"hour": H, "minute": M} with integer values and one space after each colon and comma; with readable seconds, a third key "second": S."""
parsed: {"hour": 7, "minute": 38}
